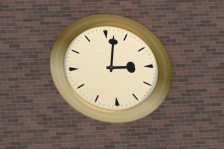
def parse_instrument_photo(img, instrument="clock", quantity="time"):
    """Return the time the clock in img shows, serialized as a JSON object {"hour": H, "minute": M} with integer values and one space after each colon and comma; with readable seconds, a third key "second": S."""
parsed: {"hour": 3, "minute": 2}
